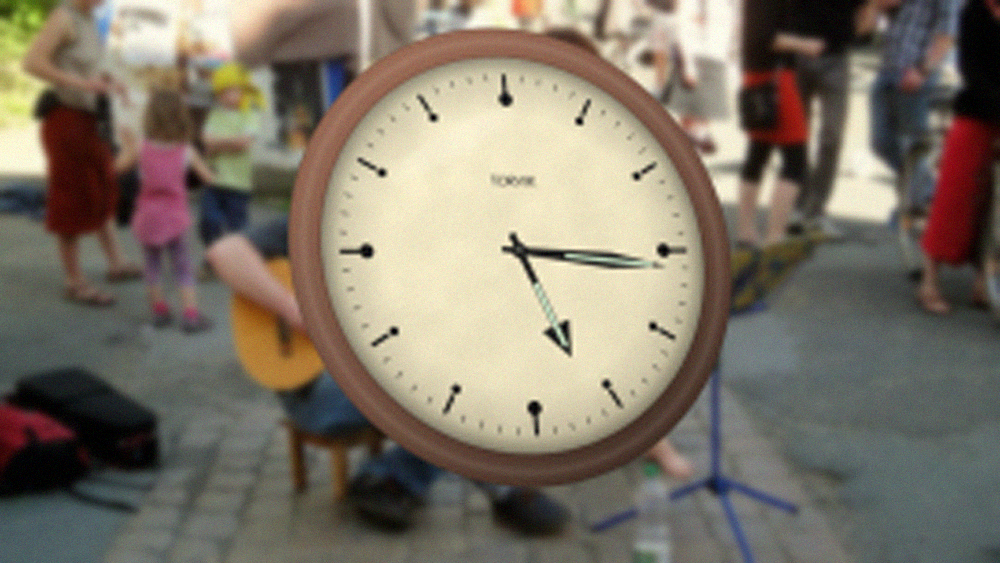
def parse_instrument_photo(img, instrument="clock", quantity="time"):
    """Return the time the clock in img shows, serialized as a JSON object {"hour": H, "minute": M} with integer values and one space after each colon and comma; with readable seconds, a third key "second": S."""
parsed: {"hour": 5, "minute": 16}
